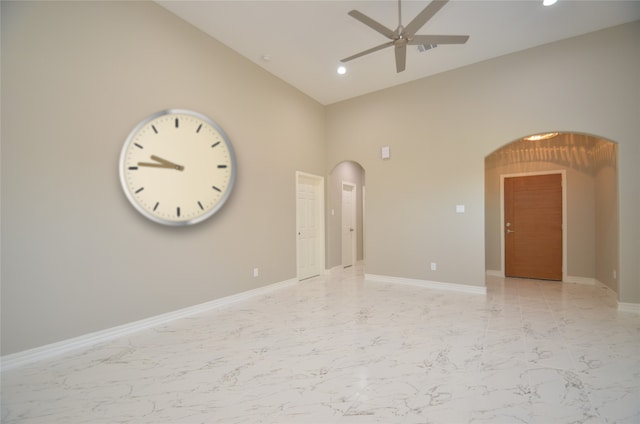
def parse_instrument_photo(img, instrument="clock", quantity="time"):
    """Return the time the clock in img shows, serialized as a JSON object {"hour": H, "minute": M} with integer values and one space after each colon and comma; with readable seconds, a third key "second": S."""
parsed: {"hour": 9, "minute": 46}
